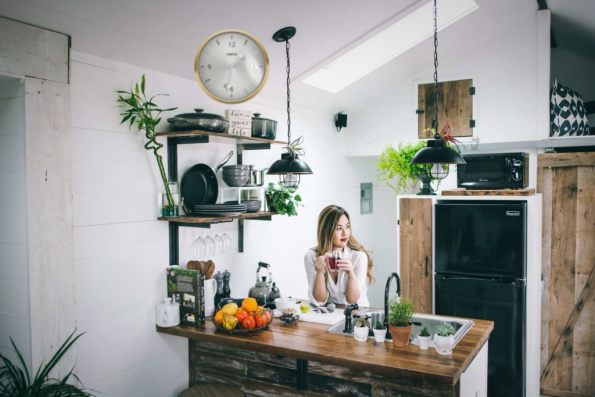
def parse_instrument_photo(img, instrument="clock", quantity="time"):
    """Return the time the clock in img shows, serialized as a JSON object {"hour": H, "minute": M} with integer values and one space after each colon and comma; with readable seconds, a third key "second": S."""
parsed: {"hour": 1, "minute": 32}
